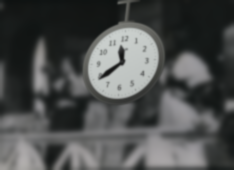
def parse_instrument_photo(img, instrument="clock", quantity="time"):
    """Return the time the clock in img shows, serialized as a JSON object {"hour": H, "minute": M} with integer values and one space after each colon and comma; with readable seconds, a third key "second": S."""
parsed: {"hour": 11, "minute": 39}
